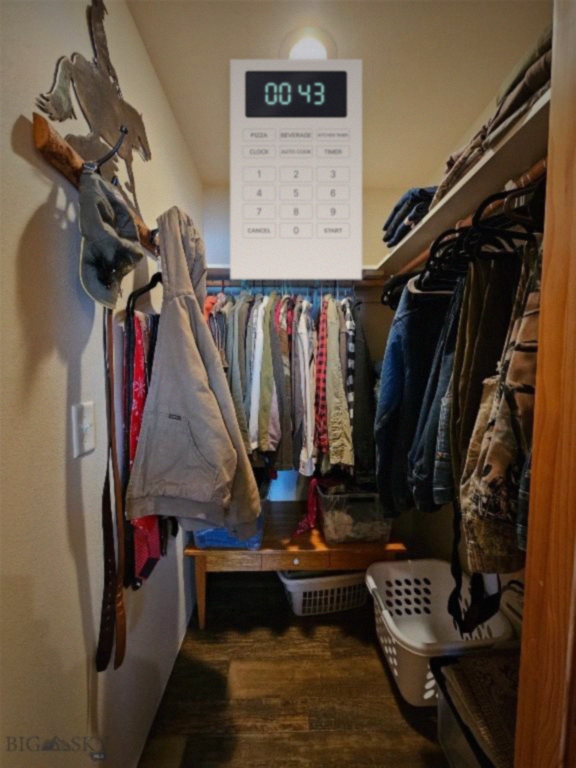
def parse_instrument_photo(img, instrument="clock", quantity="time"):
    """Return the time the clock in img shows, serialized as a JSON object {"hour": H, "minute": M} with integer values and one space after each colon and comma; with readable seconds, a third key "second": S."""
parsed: {"hour": 0, "minute": 43}
